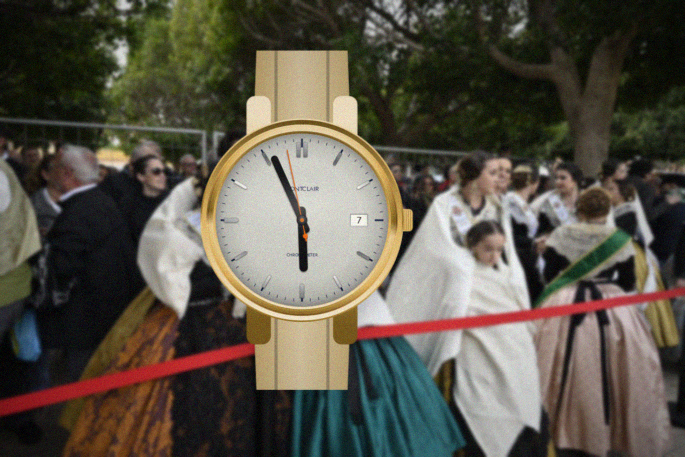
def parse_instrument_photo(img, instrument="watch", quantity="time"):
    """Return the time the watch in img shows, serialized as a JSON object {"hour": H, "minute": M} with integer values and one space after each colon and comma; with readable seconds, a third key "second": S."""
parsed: {"hour": 5, "minute": 55, "second": 58}
